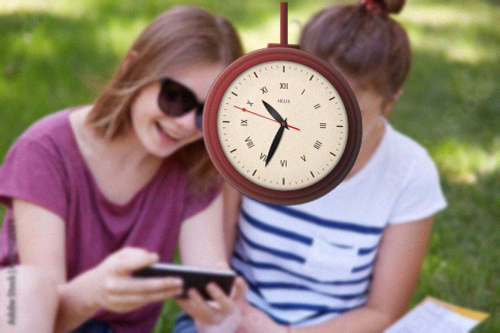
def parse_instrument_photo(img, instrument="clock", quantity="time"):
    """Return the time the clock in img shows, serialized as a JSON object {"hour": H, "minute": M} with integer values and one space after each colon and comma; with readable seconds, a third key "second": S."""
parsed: {"hour": 10, "minute": 33, "second": 48}
